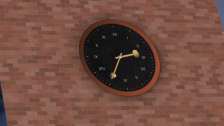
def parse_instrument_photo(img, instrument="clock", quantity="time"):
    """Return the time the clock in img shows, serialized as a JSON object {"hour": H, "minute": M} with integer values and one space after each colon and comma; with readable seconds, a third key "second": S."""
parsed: {"hour": 2, "minute": 35}
